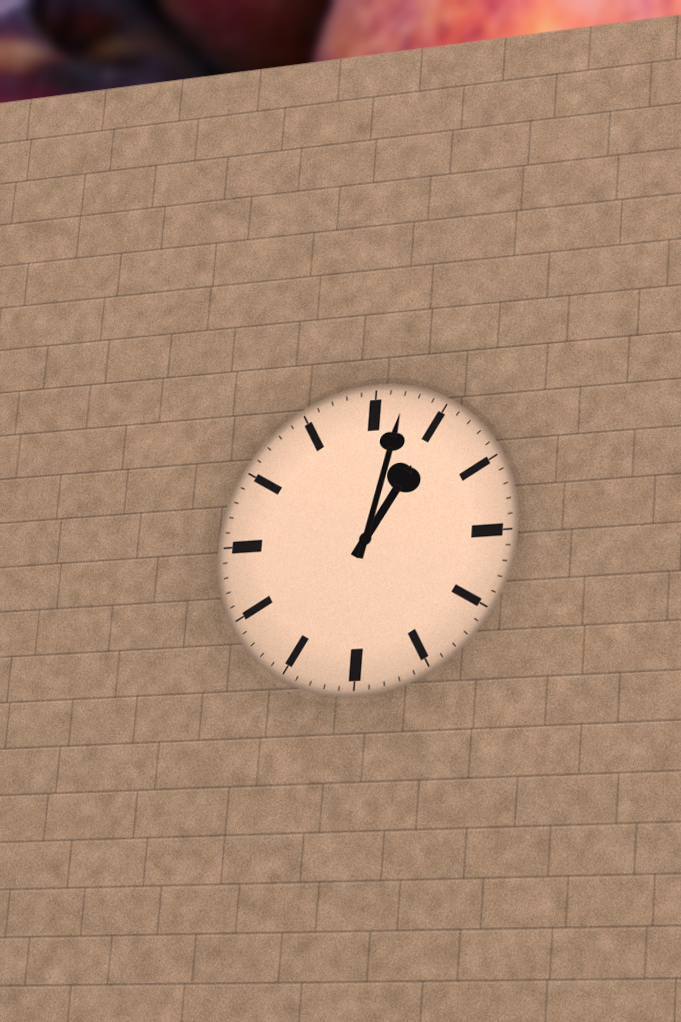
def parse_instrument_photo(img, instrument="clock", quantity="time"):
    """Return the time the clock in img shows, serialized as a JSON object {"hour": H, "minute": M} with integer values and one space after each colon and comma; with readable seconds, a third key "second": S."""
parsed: {"hour": 1, "minute": 2}
